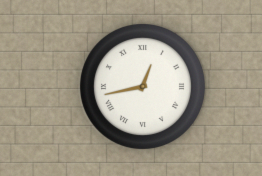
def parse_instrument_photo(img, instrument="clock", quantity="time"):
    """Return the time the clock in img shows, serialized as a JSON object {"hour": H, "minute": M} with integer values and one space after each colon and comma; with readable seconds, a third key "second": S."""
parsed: {"hour": 12, "minute": 43}
